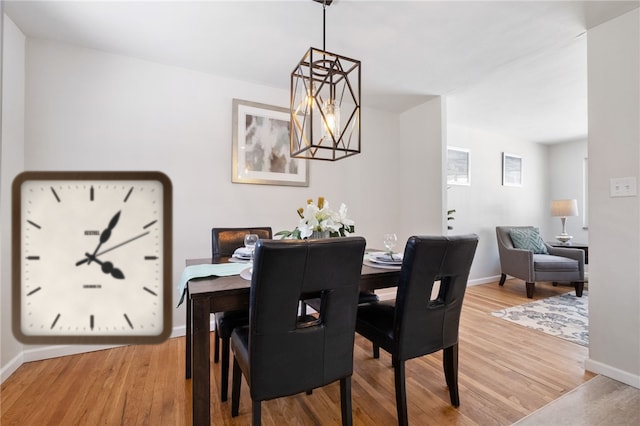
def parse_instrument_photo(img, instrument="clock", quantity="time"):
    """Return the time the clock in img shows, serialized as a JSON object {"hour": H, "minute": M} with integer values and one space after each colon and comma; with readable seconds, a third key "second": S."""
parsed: {"hour": 4, "minute": 5, "second": 11}
